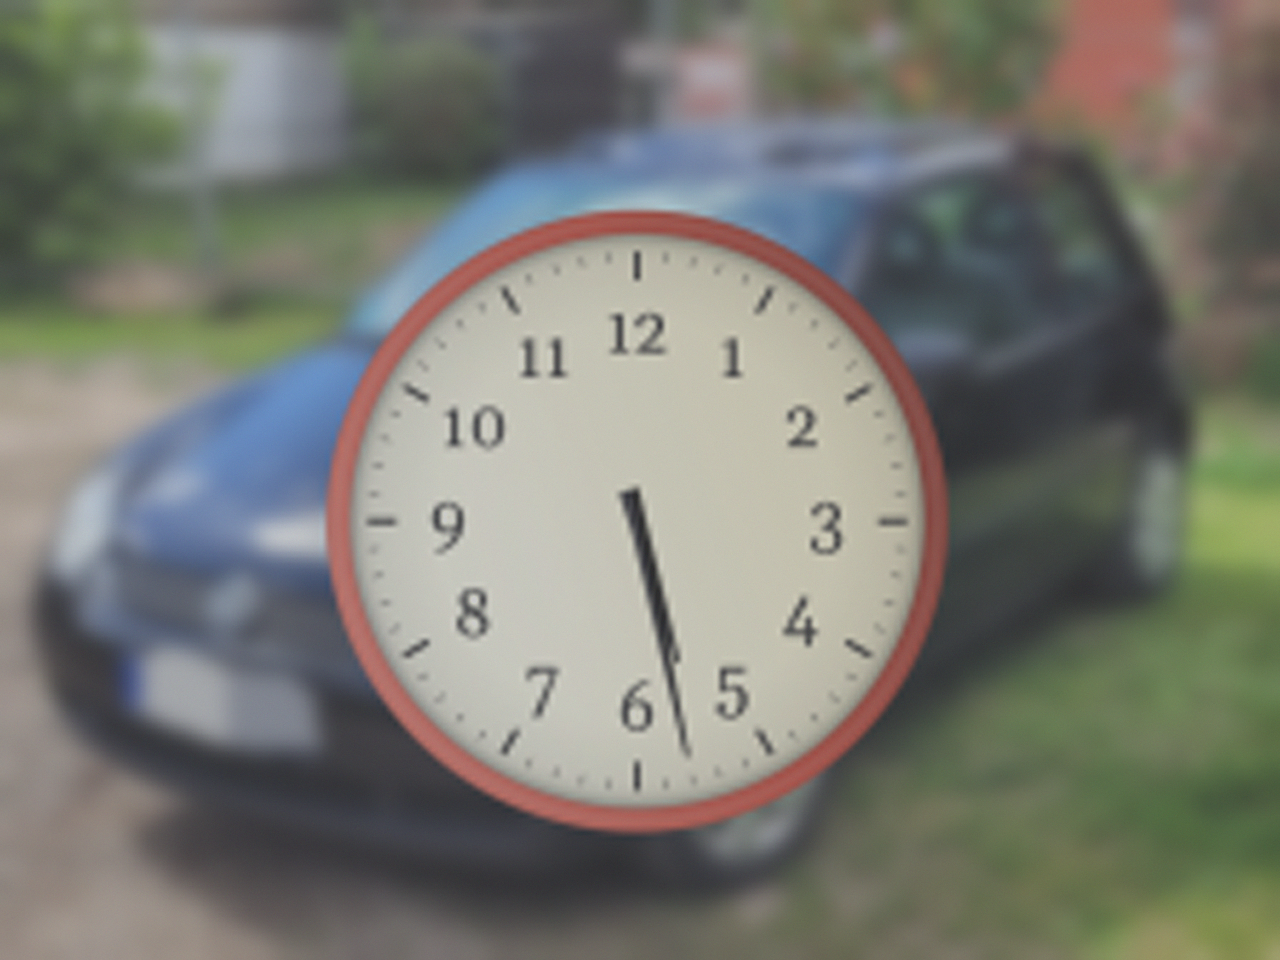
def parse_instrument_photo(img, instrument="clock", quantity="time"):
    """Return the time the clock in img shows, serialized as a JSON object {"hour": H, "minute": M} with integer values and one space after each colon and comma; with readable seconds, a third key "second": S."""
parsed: {"hour": 5, "minute": 28}
